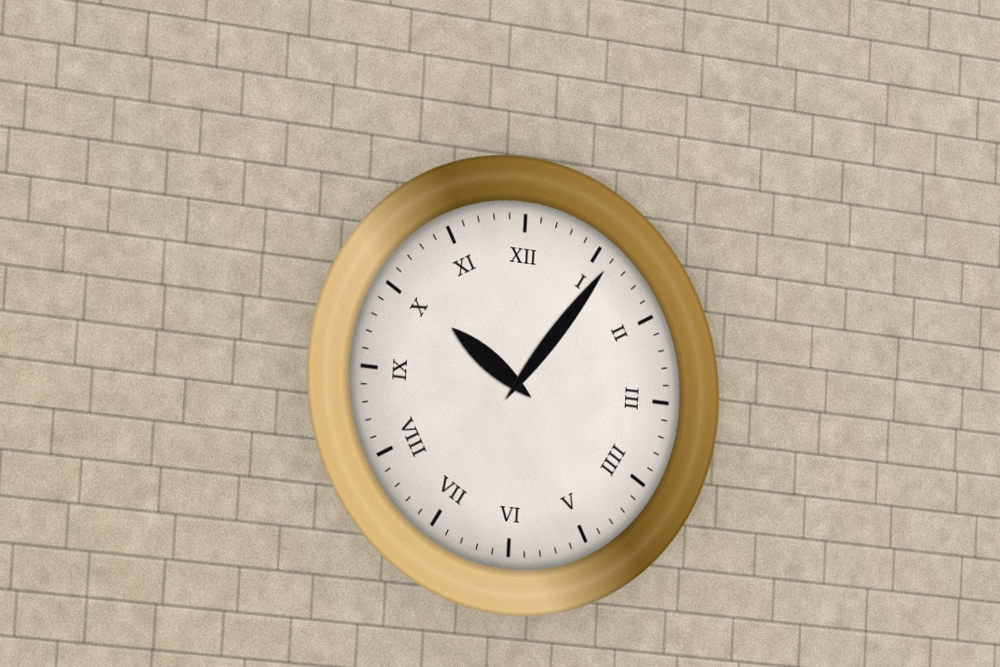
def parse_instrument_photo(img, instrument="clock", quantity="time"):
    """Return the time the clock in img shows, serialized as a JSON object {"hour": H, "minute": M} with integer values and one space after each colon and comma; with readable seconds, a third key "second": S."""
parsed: {"hour": 10, "minute": 6}
